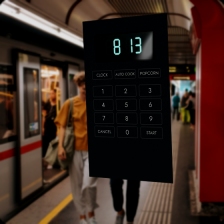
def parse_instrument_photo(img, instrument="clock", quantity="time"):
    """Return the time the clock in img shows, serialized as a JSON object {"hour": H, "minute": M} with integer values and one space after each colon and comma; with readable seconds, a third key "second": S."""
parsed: {"hour": 8, "minute": 13}
